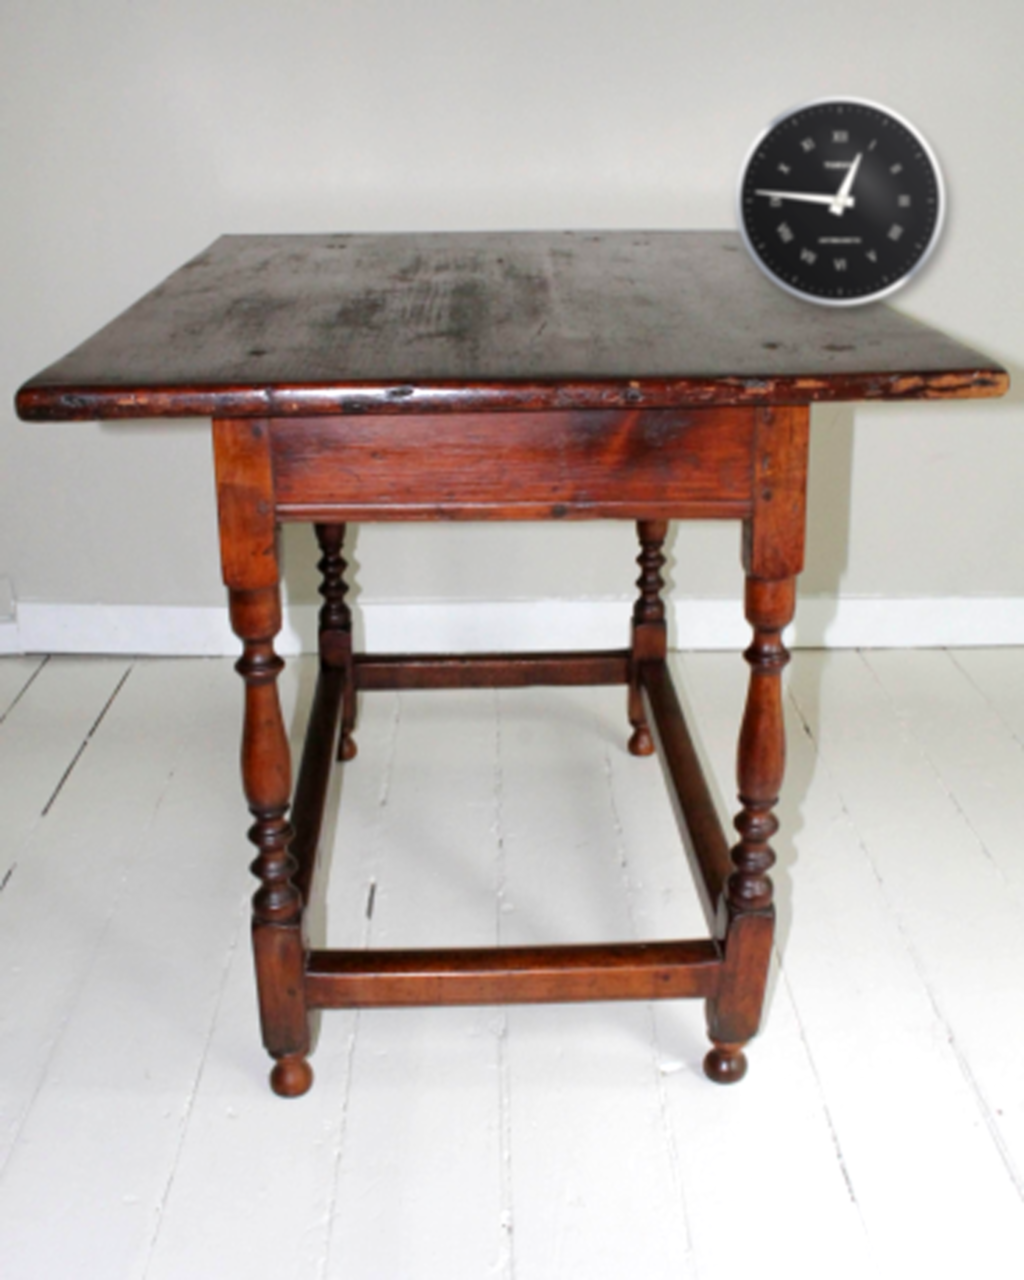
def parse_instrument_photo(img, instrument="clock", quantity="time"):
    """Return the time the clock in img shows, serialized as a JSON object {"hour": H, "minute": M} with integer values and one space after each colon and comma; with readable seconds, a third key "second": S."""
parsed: {"hour": 12, "minute": 46}
